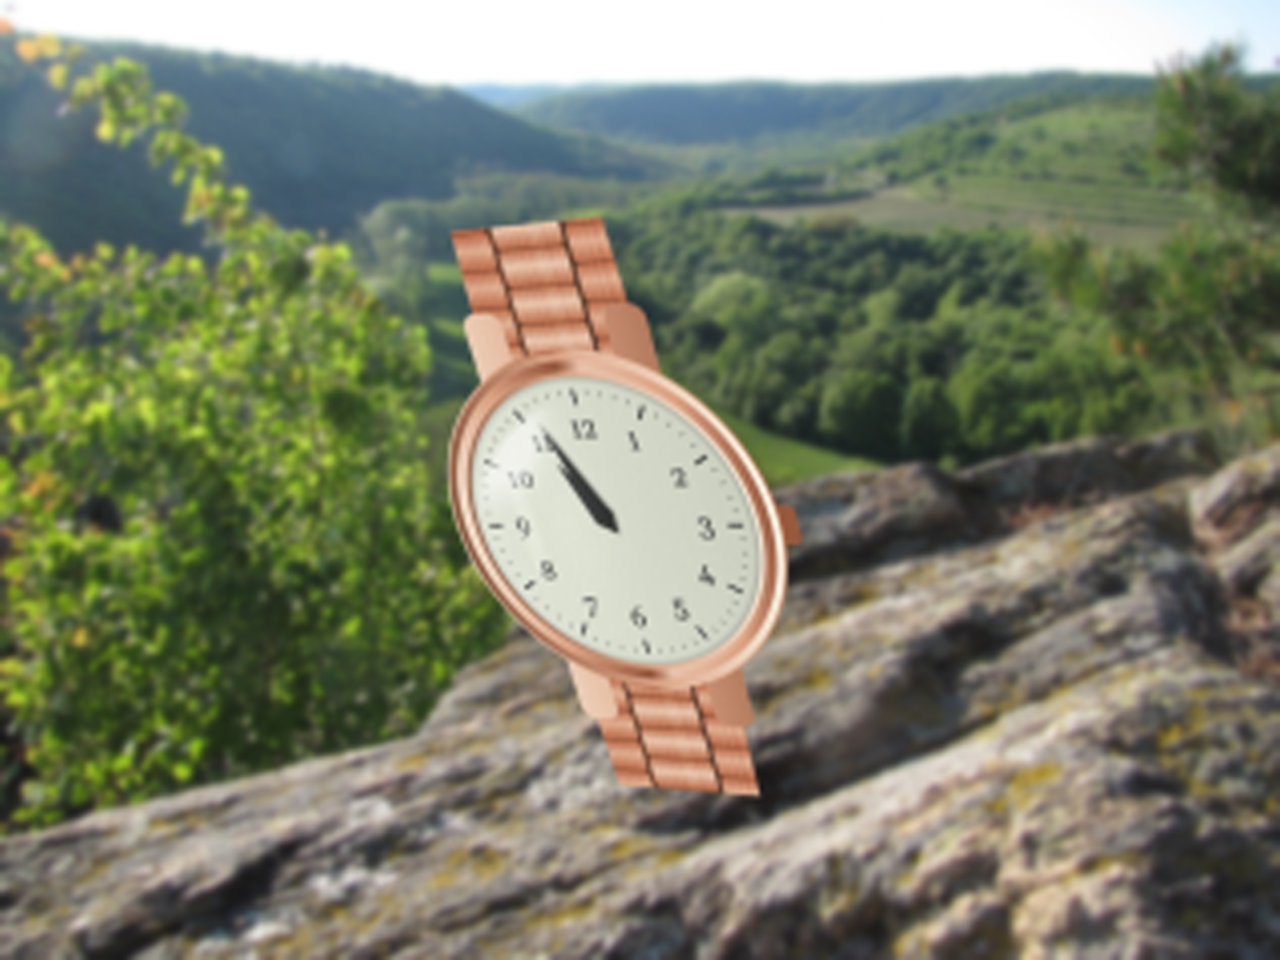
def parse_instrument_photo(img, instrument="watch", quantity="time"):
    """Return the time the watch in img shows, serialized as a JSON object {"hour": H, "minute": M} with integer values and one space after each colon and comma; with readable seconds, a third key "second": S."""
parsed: {"hour": 10, "minute": 56}
